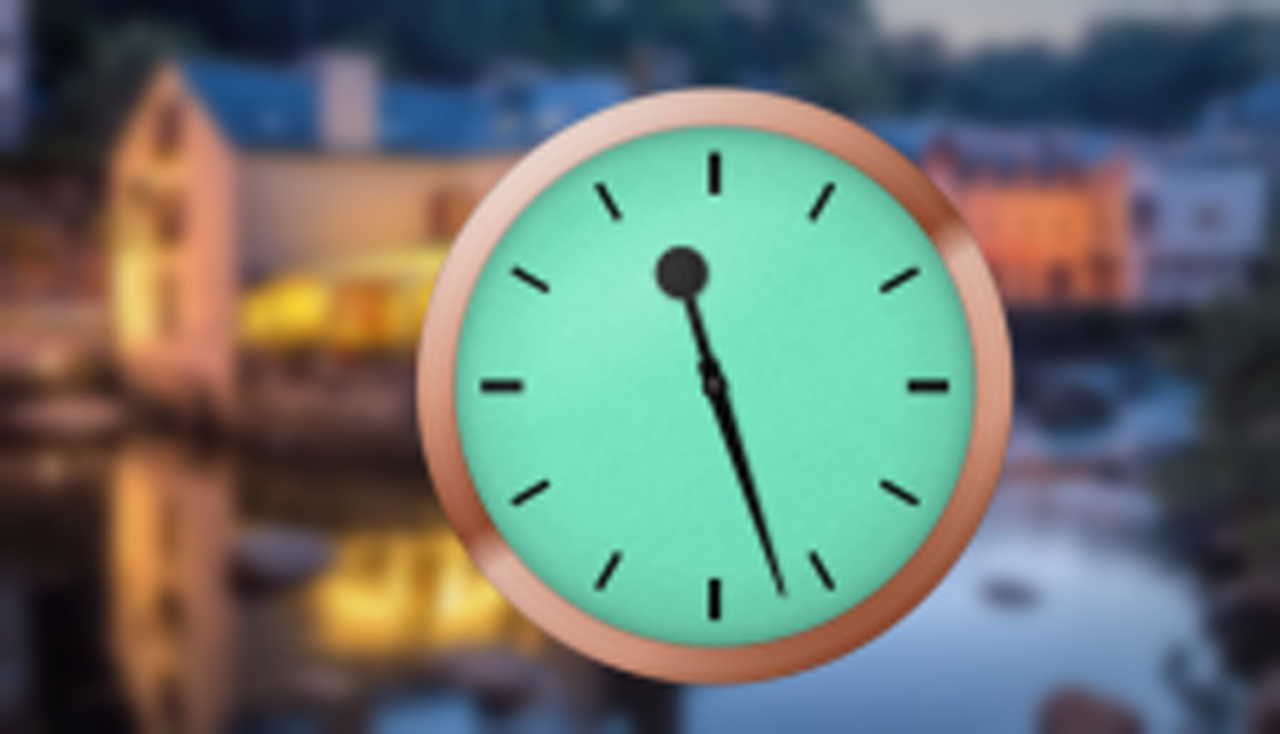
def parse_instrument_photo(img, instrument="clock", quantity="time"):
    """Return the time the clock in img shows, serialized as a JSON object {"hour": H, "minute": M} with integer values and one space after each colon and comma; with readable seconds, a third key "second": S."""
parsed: {"hour": 11, "minute": 27}
